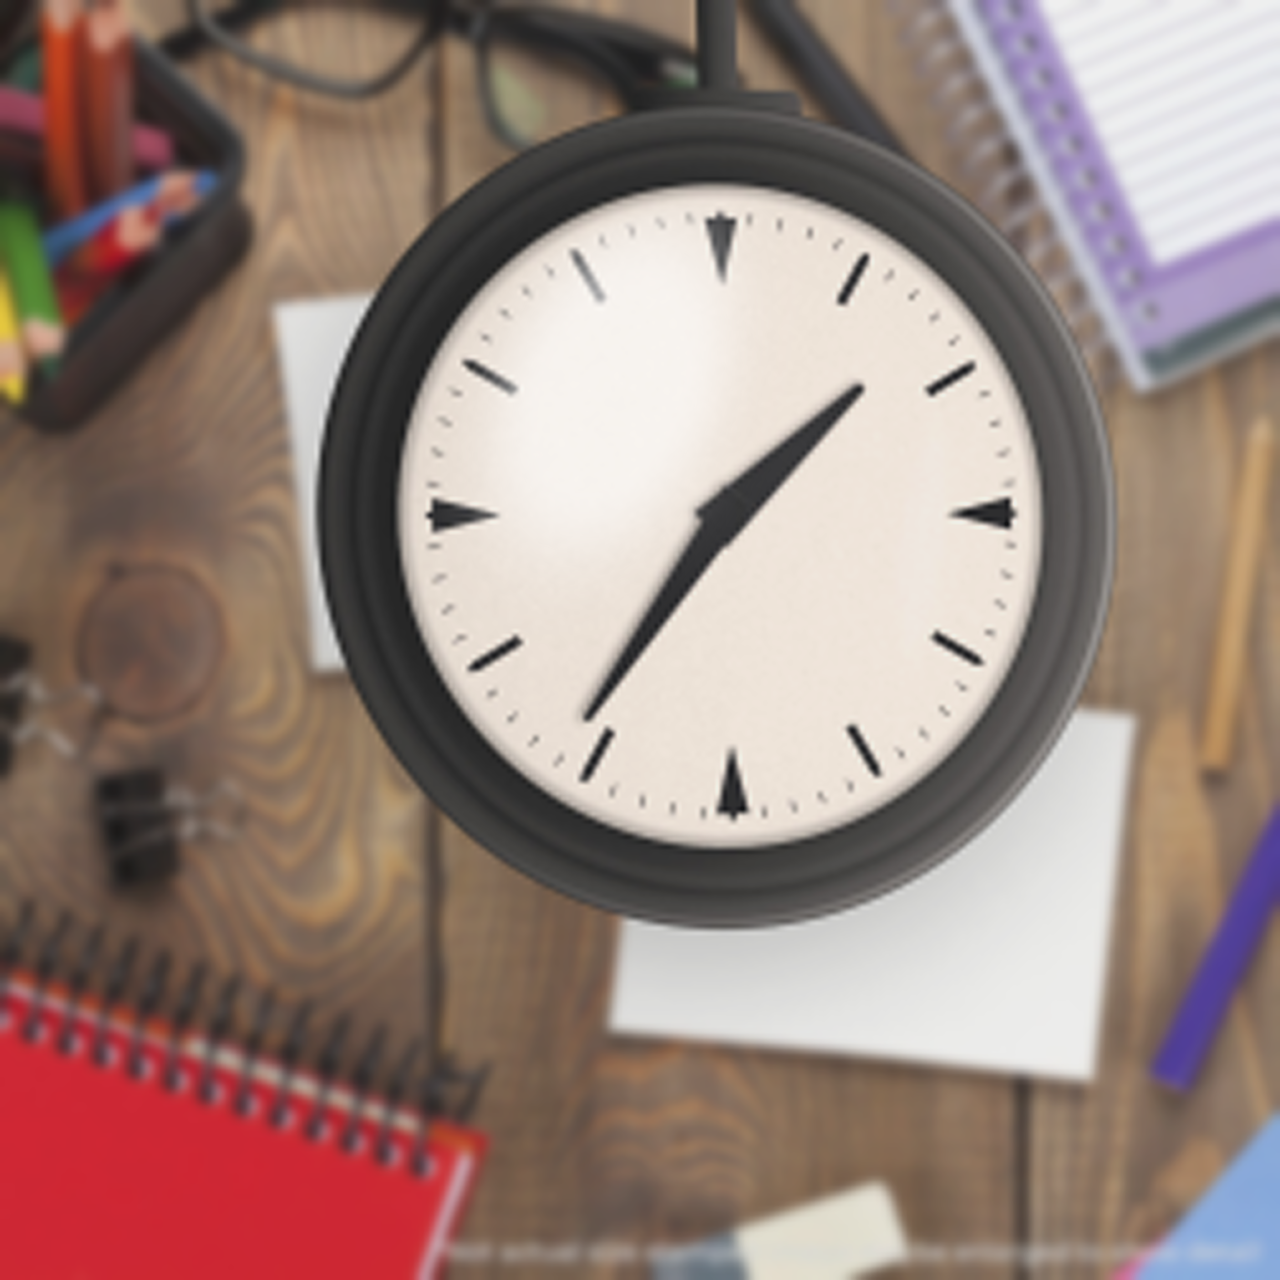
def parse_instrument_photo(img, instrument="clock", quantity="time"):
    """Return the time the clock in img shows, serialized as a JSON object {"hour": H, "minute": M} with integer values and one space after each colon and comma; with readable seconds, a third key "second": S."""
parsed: {"hour": 1, "minute": 36}
